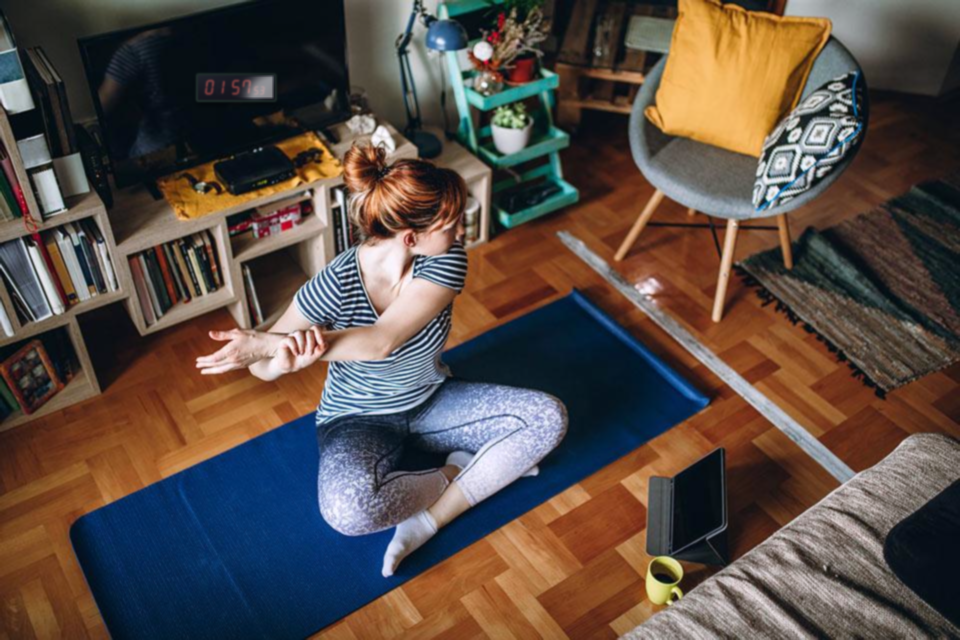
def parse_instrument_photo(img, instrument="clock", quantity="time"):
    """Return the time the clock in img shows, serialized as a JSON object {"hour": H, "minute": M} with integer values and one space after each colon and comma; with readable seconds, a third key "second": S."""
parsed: {"hour": 1, "minute": 57}
